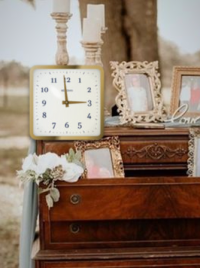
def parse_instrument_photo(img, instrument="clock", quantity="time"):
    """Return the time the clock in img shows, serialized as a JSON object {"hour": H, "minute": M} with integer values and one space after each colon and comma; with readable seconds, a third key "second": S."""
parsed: {"hour": 2, "minute": 59}
